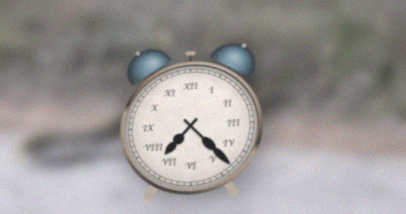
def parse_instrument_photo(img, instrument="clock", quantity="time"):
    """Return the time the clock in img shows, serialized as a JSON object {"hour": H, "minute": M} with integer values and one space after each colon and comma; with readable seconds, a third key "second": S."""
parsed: {"hour": 7, "minute": 23}
